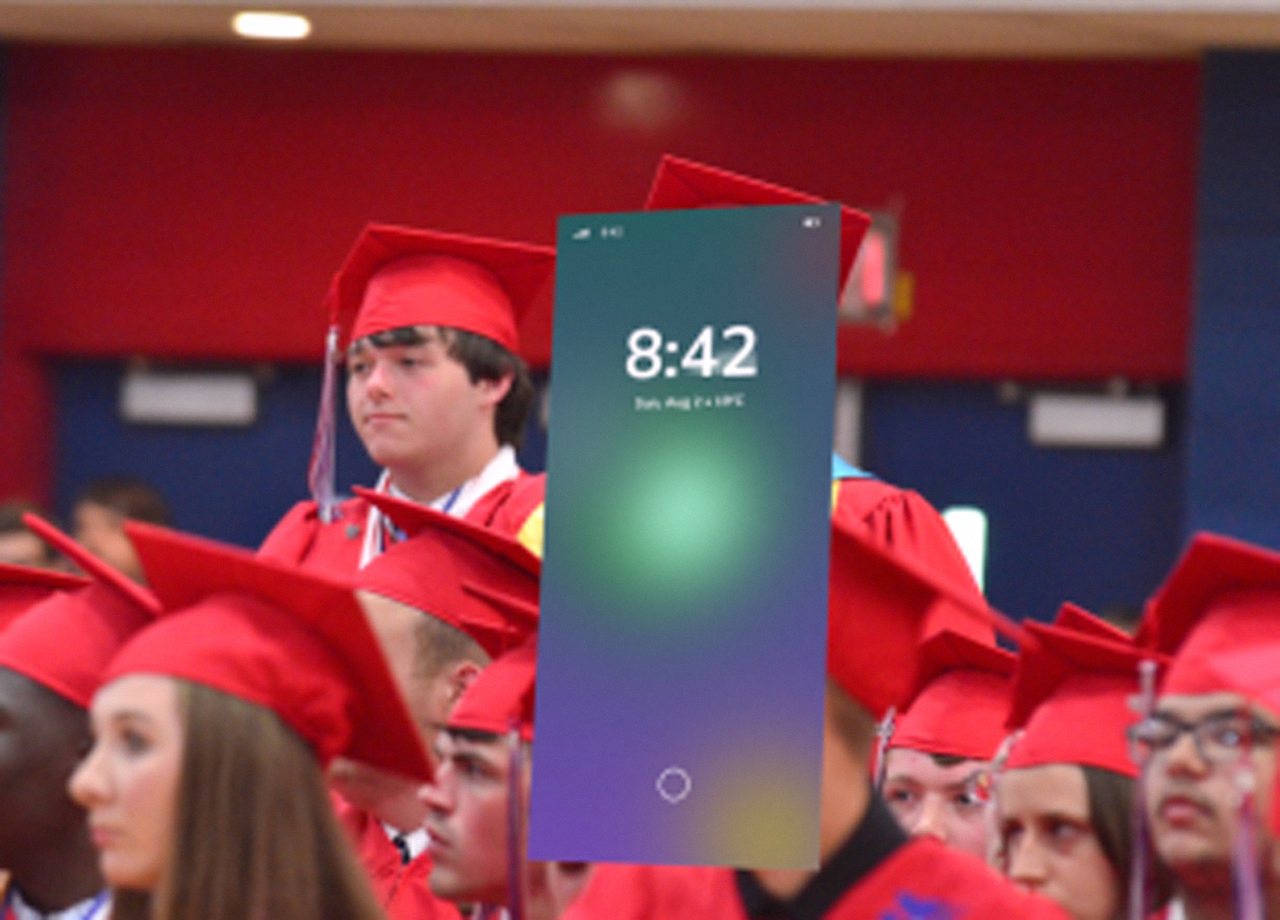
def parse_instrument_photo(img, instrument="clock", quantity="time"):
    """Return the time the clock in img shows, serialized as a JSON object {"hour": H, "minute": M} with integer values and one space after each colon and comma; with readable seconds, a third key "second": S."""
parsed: {"hour": 8, "minute": 42}
